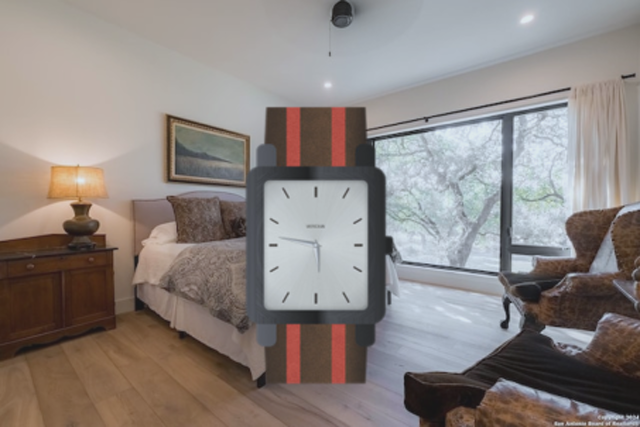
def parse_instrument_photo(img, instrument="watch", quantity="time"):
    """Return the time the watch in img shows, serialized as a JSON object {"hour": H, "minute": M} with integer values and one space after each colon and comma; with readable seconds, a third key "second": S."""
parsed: {"hour": 5, "minute": 47}
